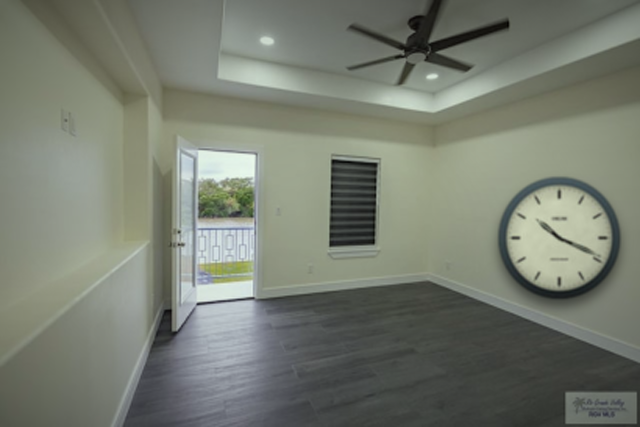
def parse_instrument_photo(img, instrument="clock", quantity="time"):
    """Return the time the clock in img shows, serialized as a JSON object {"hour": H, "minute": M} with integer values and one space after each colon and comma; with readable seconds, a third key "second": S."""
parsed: {"hour": 10, "minute": 19}
